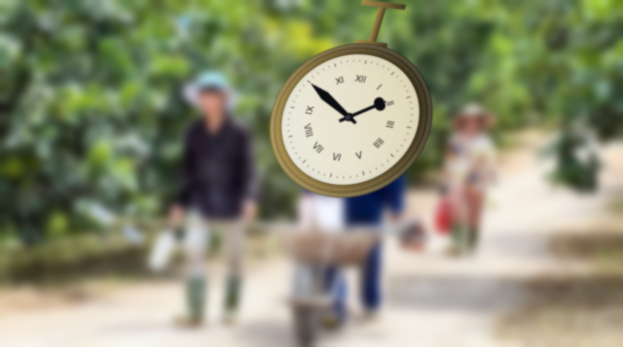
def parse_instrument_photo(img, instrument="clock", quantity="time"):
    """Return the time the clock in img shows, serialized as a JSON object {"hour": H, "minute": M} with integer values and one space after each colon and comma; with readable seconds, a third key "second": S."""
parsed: {"hour": 1, "minute": 50}
